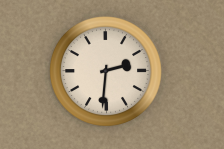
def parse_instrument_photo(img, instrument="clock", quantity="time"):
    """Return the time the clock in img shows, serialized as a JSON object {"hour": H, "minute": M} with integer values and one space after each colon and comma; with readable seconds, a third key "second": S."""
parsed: {"hour": 2, "minute": 31}
